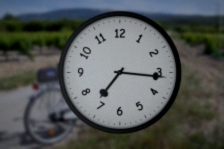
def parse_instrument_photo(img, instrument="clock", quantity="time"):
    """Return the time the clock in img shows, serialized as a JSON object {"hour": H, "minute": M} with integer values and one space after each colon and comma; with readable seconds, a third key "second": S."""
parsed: {"hour": 7, "minute": 16}
